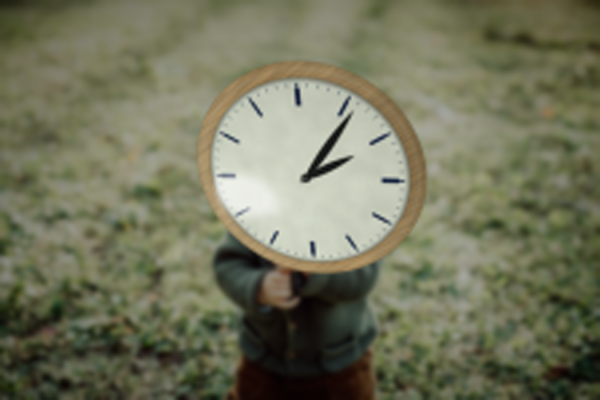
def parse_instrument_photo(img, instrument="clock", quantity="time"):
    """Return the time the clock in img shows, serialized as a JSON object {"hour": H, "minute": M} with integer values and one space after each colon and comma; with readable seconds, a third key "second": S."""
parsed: {"hour": 2, "minute": 6}
